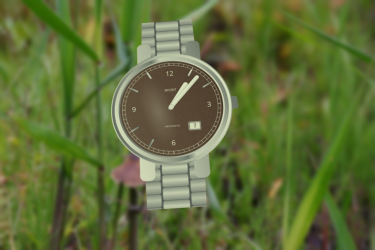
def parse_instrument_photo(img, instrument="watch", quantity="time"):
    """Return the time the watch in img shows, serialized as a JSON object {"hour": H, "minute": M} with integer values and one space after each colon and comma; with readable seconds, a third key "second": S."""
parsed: {"hour": 1, "minute": 7}
